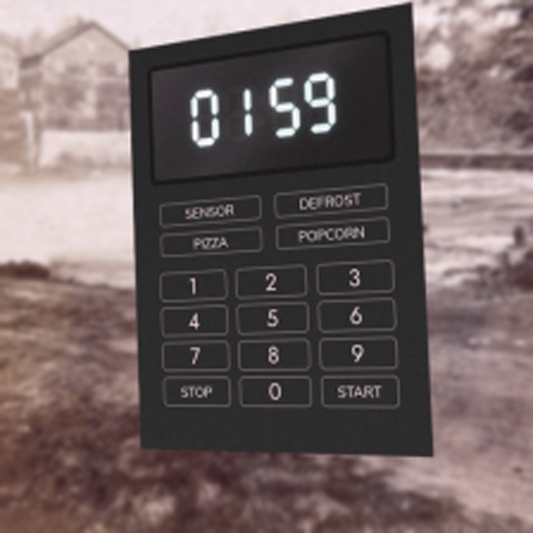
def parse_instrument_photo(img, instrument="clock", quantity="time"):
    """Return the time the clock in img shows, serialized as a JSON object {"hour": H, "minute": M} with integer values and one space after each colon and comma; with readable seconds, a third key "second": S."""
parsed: {"hour": 1, "minute": 59}
